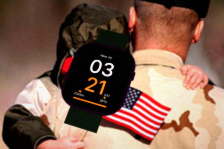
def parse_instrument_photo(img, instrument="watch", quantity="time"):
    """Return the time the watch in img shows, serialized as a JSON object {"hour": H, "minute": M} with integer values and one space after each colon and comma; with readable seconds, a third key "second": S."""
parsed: {"hour": 3, "minute": 21}
